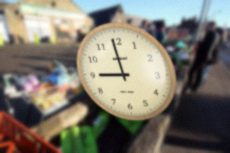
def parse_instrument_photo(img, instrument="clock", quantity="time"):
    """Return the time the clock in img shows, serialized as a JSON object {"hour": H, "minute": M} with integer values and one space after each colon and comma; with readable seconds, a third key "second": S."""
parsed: {"hour": 8, "minute": 59}
